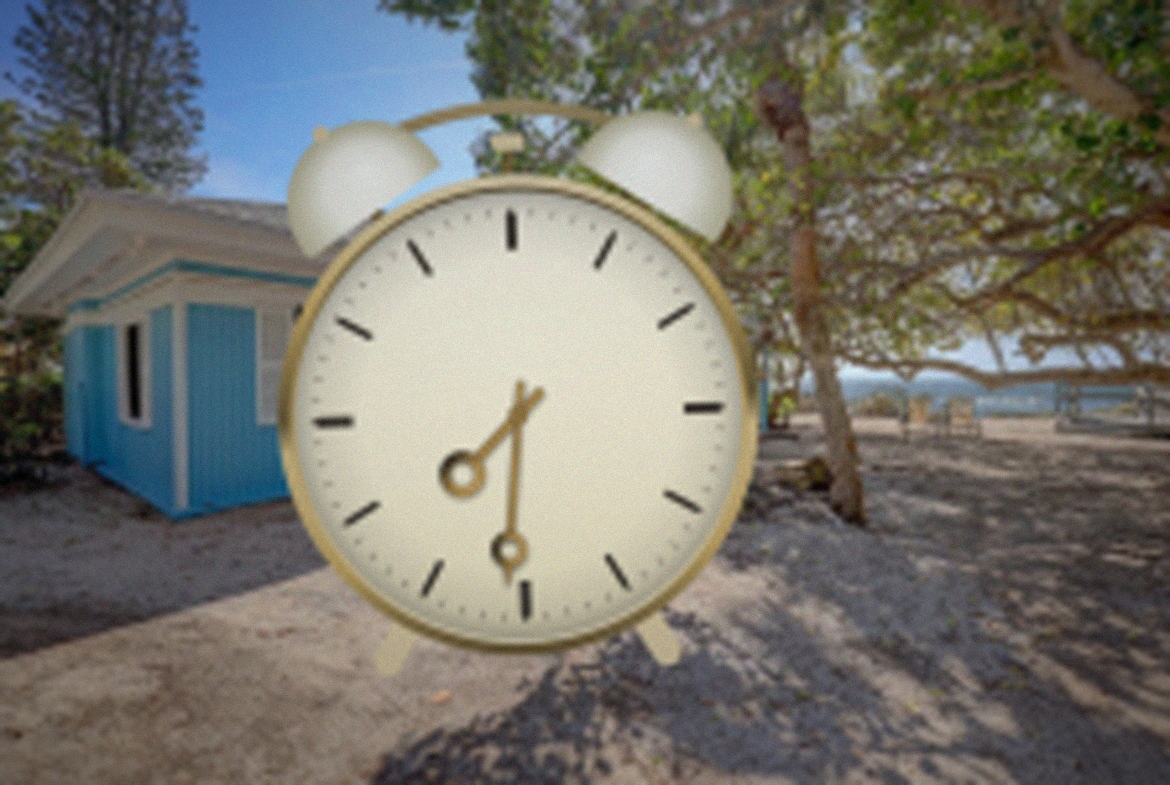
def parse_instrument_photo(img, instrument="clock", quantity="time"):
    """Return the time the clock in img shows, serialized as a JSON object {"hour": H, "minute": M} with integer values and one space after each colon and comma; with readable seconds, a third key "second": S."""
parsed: {"hour": 7, "minute": 31}
